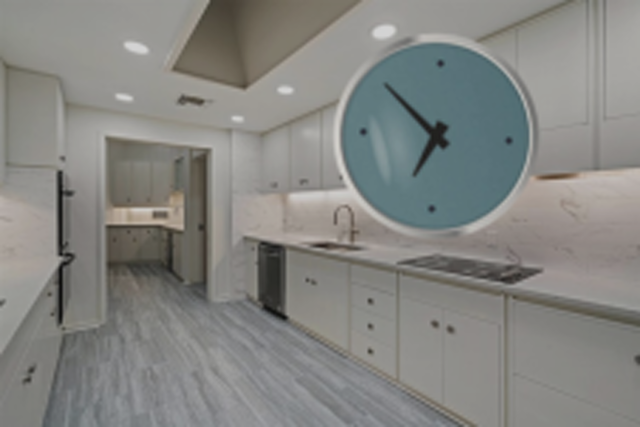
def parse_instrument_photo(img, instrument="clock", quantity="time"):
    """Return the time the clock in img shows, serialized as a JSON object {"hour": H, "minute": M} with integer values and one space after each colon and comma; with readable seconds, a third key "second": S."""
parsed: {"hour": 6, "minute": 52}
